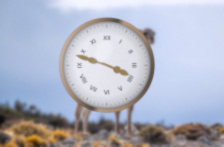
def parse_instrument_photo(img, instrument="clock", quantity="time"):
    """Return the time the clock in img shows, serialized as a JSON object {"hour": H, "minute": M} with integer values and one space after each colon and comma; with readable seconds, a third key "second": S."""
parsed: {"hour": 3, "minute": 48}
